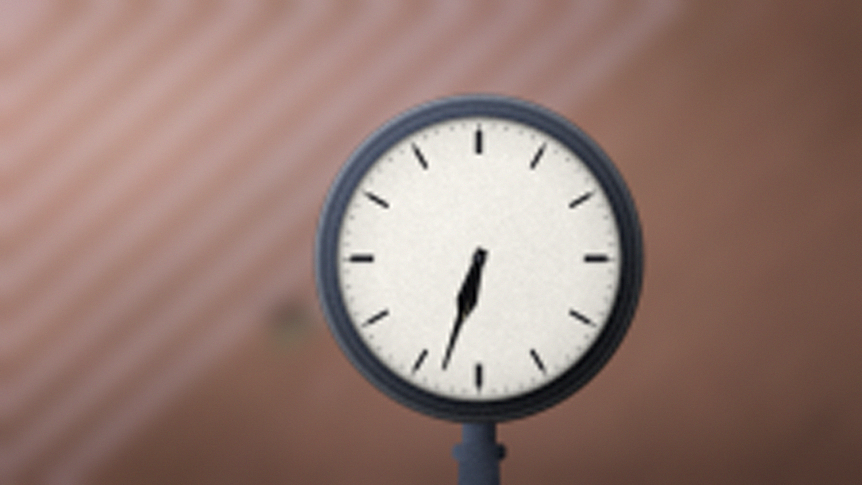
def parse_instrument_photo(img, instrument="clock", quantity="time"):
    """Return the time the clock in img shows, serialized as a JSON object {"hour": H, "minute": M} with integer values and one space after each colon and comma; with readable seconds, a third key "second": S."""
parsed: {"hour": 6, "minute": 33}
